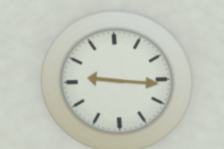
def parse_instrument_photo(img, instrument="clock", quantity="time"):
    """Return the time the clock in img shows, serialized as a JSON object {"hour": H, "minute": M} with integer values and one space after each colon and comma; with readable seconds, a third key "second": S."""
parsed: {"hour": 9, "minute": 16}
